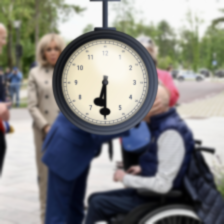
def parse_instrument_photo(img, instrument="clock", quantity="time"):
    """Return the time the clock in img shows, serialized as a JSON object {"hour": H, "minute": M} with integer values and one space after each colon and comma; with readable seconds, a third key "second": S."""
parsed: {"hour": 6, "minute": 30}
